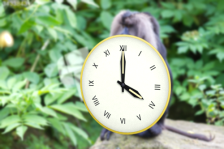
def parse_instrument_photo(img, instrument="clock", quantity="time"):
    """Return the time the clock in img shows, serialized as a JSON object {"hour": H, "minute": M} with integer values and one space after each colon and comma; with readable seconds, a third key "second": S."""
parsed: {"hour": 4, "minute": 0}
